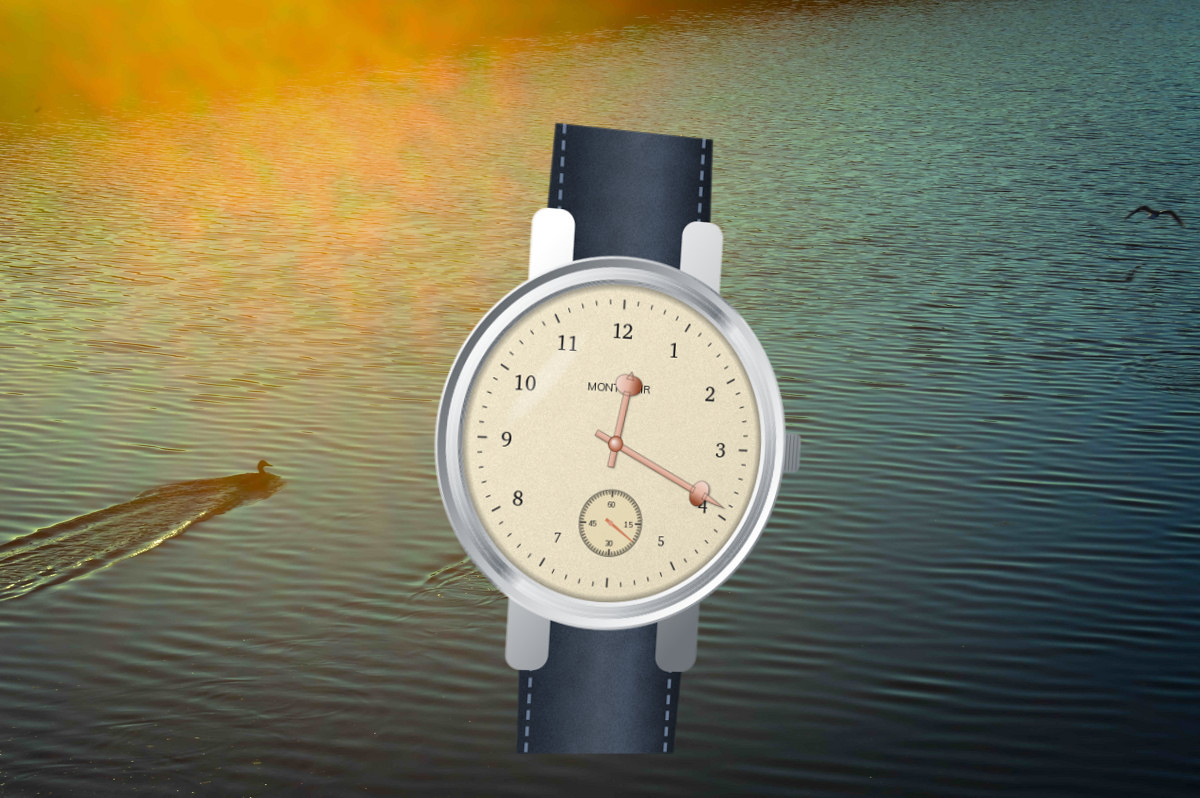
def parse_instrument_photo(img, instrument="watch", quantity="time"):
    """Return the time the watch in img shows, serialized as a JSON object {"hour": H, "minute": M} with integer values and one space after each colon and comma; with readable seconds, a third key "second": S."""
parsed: {"hour": 12, "minute": 19, "second": 21}
